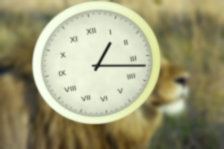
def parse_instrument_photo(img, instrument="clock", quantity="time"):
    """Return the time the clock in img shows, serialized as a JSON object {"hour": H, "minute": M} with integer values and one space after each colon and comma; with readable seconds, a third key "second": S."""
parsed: {"hour": 1, "minute": 17}
